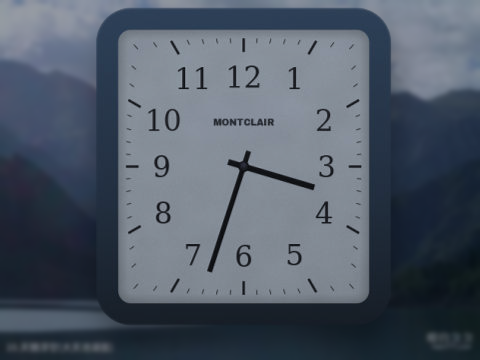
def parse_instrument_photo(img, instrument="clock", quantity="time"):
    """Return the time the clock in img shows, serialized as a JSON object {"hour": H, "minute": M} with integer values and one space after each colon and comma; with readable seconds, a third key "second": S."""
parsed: {"hour": 3, "minute": 33}
